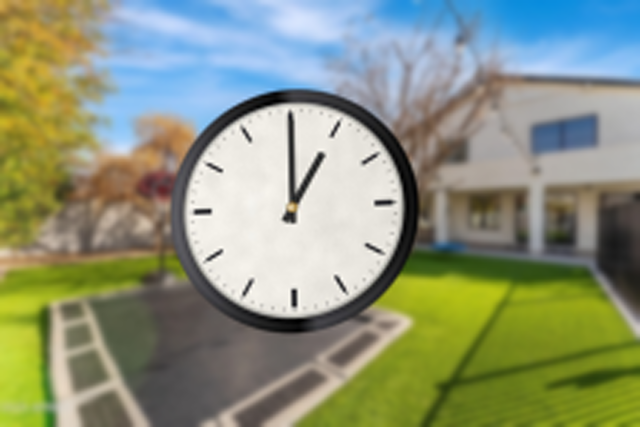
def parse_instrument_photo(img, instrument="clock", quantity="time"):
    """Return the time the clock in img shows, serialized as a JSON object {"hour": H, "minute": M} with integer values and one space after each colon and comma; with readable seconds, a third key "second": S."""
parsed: {"hour": 1, "minute": 0}
